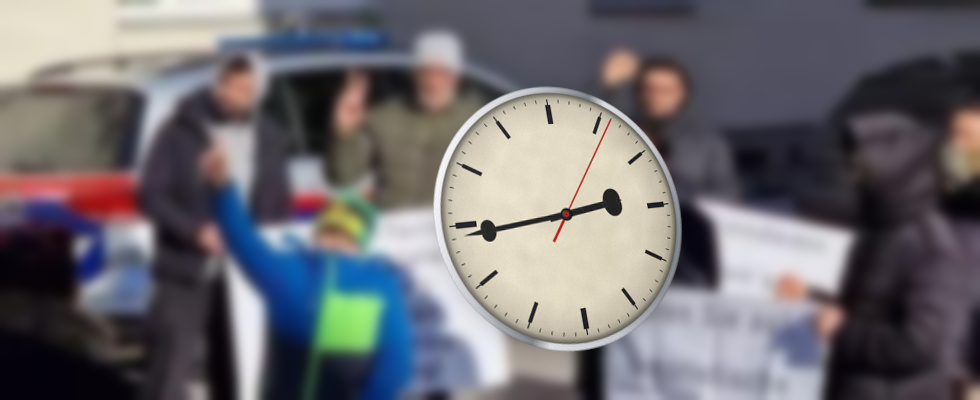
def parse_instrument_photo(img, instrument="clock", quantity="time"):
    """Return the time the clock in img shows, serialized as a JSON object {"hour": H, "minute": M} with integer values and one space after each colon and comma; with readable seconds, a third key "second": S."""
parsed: {"hour": 2, "minute": 44, "second": 6}
